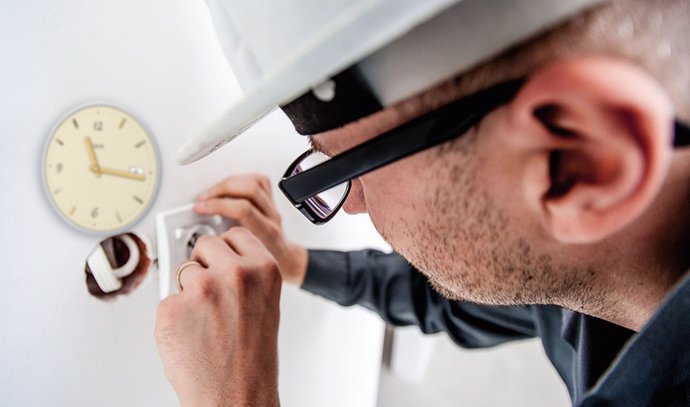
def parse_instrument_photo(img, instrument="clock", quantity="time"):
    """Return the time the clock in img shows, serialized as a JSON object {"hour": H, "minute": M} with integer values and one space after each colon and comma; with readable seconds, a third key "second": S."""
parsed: {"hour": 11, "minute": 16}
